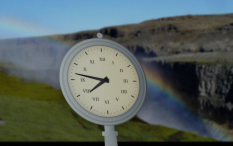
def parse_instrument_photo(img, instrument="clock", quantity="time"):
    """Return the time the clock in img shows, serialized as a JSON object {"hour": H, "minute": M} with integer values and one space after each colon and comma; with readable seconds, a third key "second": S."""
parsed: {"hour": 7, "minute": 47}
